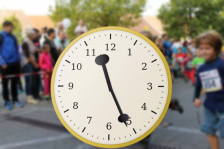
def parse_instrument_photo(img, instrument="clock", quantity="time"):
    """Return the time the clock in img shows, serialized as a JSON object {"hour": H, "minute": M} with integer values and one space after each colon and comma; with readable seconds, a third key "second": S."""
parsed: {"hour": 11, "minute": 26}
